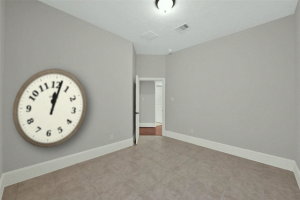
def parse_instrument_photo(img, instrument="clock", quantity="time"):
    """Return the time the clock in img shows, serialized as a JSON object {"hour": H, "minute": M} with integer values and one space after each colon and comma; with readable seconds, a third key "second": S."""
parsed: {"hour": 12, "minute": 2}
